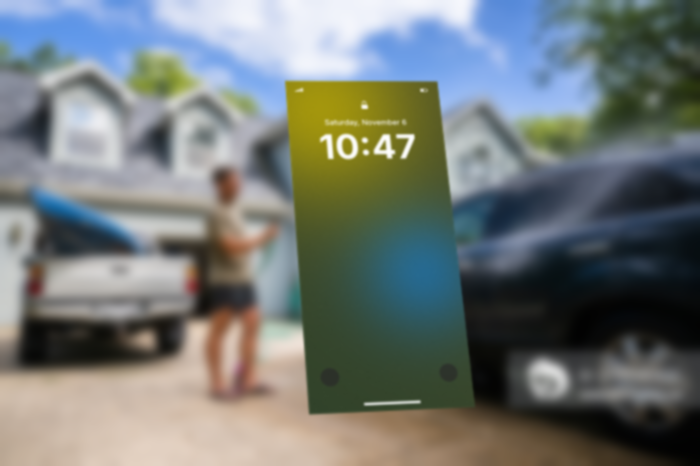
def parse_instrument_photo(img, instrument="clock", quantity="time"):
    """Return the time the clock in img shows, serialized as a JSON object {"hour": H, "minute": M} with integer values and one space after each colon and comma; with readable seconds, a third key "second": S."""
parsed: {"hour": 10, "minute": 47}
